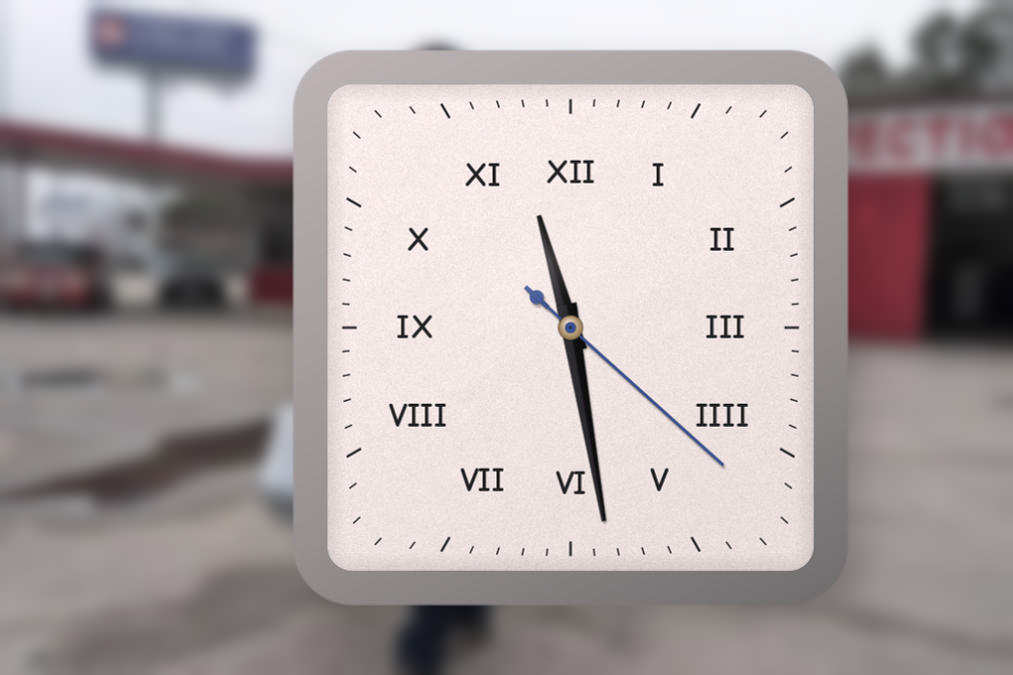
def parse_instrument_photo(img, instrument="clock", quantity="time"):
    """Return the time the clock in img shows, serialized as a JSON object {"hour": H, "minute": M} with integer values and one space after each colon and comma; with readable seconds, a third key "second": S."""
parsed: {"hour": 11, "minute": 28, "second": 22}
